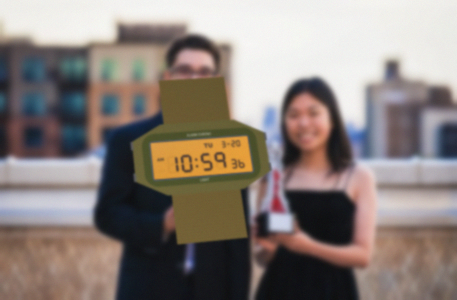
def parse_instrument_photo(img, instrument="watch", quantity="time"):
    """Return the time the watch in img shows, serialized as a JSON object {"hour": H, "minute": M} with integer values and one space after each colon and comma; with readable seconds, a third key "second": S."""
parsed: {"hour": 10, "minute": 59}
